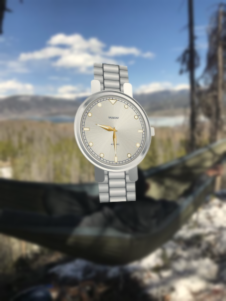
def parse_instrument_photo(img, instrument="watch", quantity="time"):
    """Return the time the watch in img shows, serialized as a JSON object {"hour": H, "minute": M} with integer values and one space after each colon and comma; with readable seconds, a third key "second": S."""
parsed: {"hour": 9, "minute": 30}
